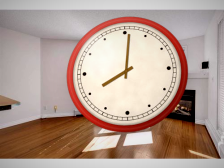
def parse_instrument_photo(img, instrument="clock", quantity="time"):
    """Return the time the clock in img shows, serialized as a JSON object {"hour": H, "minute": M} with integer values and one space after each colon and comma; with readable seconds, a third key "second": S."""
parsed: {"hour": 8, "minute": 1}
